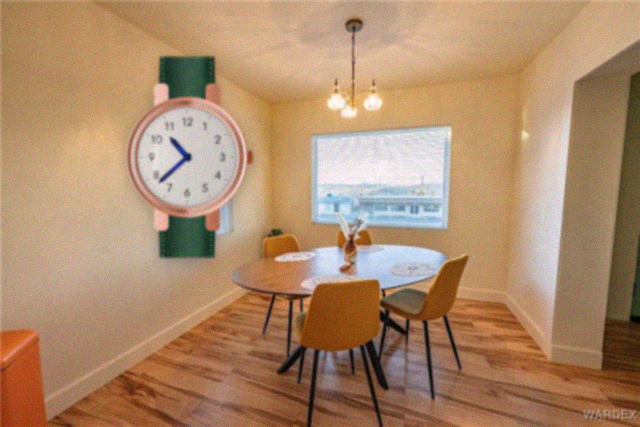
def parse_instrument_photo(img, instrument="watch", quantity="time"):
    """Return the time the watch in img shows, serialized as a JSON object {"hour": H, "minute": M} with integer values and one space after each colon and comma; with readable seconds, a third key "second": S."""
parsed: {"hour": 10, "minute": 38}
